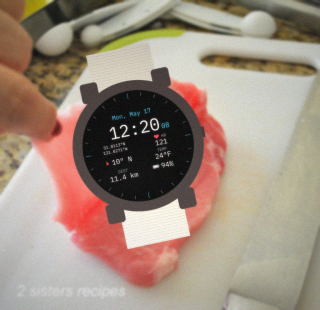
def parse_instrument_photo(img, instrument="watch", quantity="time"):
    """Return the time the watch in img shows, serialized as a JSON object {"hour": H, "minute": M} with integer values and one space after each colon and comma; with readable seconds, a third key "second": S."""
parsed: {"hour": 12, "minute": 20}
